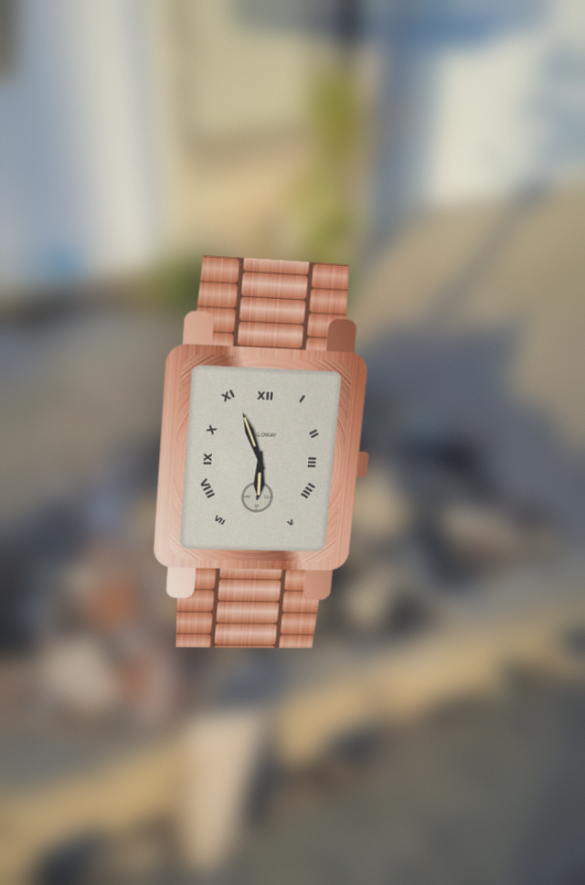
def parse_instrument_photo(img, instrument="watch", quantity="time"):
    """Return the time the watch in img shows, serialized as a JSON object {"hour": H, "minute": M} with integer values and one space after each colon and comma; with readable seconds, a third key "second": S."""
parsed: {"hour": 5, "minute": 56}
